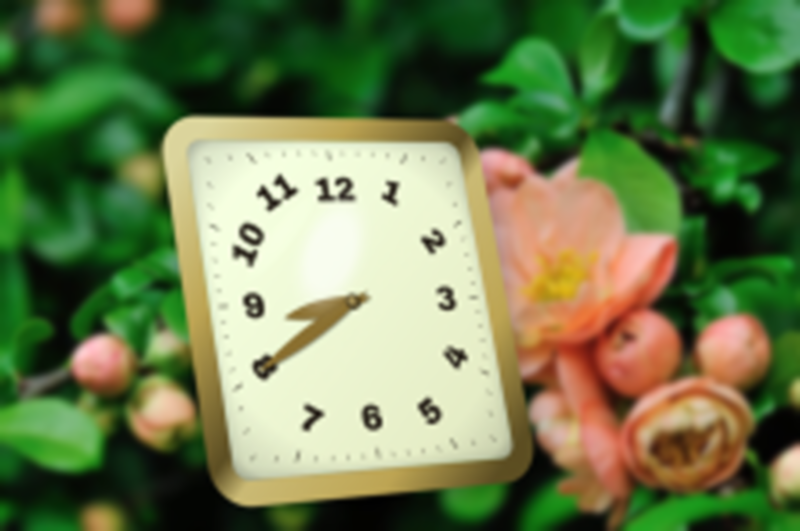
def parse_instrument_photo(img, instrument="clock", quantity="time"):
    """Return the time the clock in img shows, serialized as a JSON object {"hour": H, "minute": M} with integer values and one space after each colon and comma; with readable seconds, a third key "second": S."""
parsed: {"hour": 8, "minute": 40}
